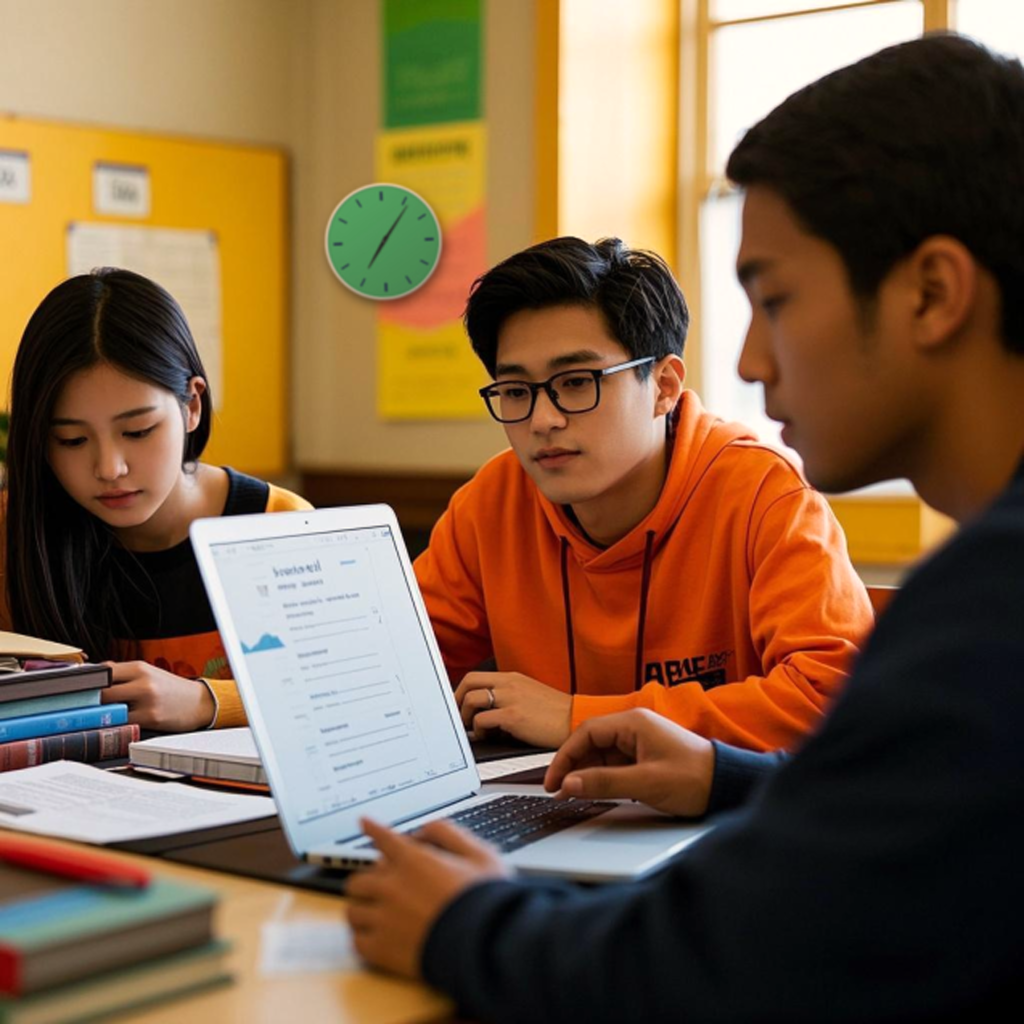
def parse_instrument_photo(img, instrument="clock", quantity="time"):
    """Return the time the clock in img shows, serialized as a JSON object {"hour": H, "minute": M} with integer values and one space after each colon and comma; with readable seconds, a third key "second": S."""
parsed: {"hour": 7, "minute": 6}
